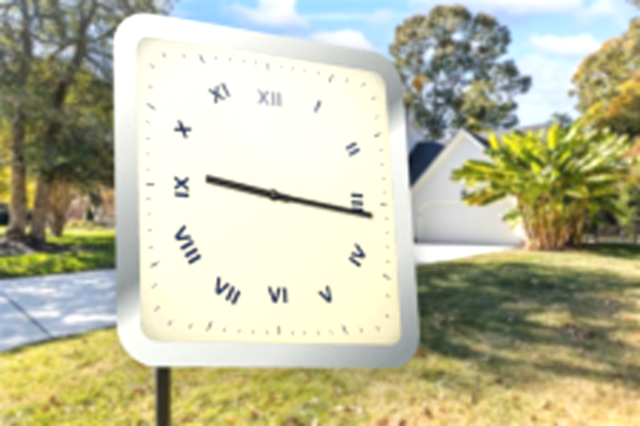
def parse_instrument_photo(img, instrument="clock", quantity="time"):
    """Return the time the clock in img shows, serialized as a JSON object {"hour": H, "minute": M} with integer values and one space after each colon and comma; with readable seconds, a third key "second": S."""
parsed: {"hour": 9, "minute": 16}
